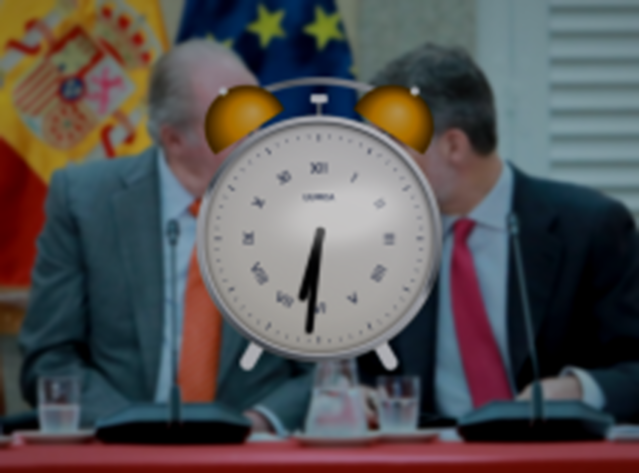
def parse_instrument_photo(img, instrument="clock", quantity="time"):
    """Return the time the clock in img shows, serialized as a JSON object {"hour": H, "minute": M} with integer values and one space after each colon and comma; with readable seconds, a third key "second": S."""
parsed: {"hour": 6, "minute": 31}
